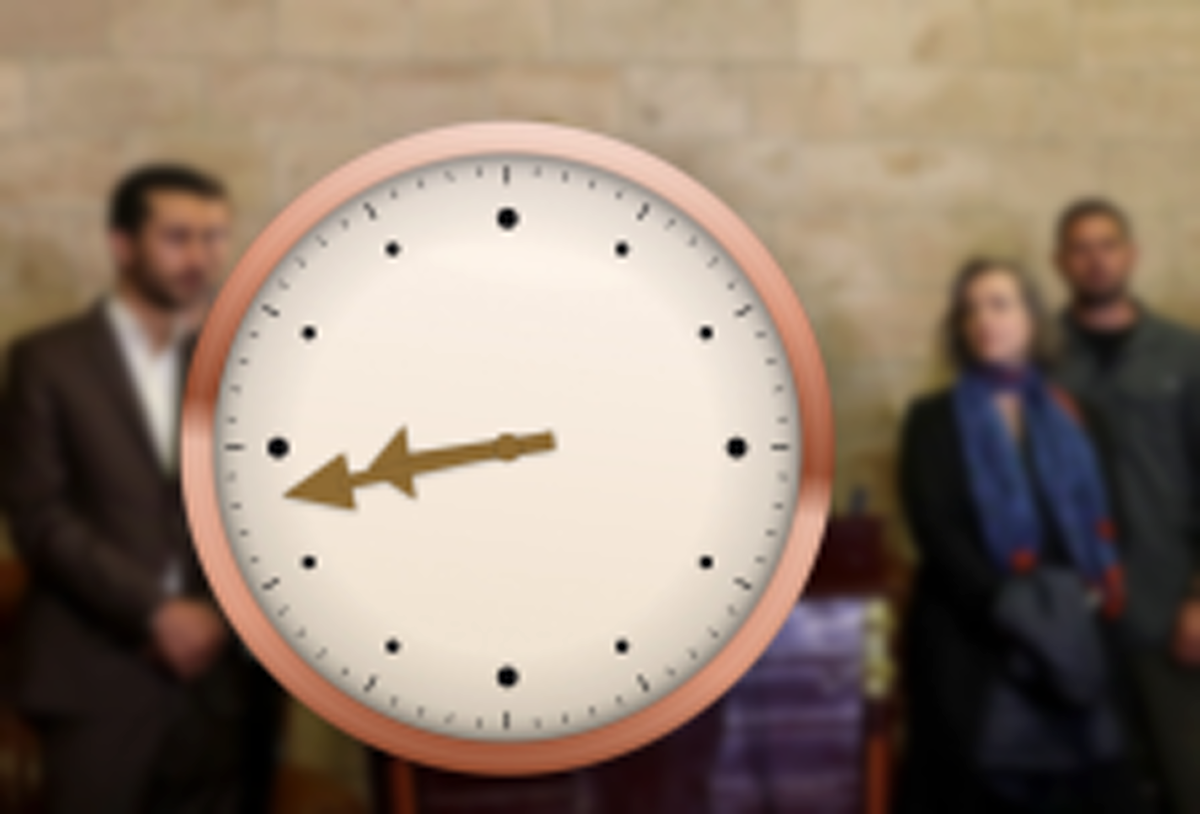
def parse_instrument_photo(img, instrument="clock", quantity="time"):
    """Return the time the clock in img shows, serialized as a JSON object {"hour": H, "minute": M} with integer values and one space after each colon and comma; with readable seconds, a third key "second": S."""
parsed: {"hour": 8, "minute": 43}
